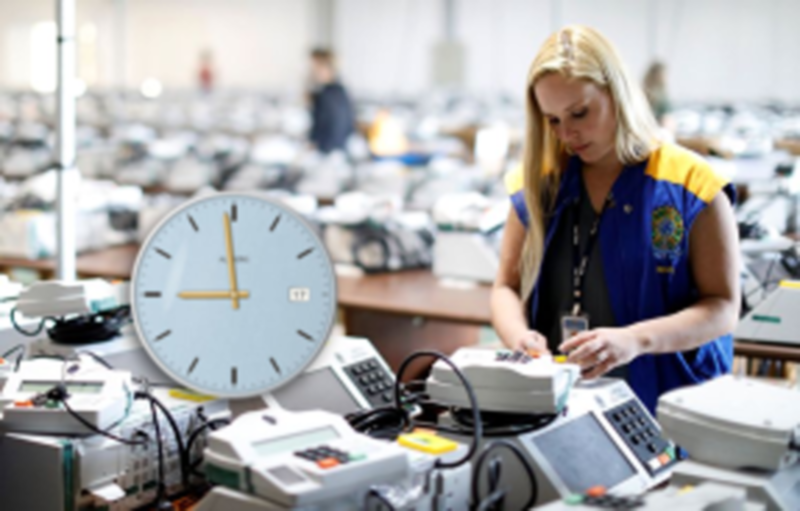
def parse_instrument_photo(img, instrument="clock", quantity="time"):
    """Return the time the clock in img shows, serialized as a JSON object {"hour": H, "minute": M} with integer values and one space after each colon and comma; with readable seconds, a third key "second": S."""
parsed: {"hour": 8, "minute": 59}
